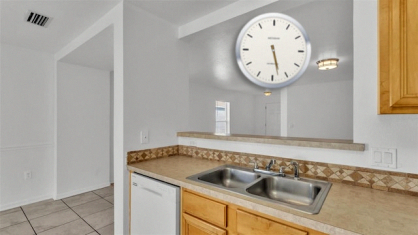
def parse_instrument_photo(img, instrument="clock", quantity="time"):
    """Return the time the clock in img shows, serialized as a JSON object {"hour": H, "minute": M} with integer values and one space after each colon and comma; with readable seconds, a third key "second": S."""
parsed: {"hour": 5, "minute": 28}
